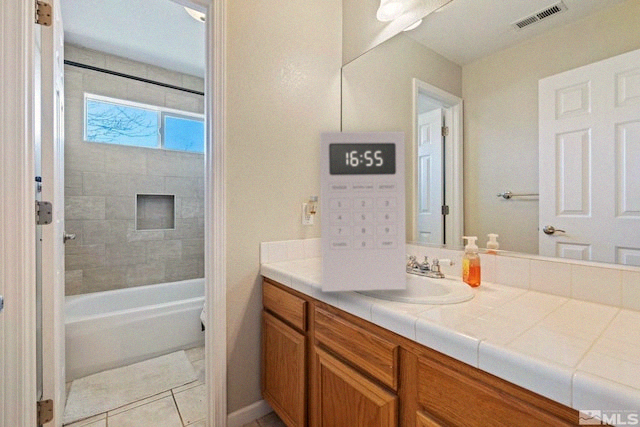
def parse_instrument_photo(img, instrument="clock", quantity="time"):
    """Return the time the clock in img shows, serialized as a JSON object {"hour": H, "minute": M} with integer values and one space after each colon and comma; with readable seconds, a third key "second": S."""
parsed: {"hour": 16, "minute": 55}
